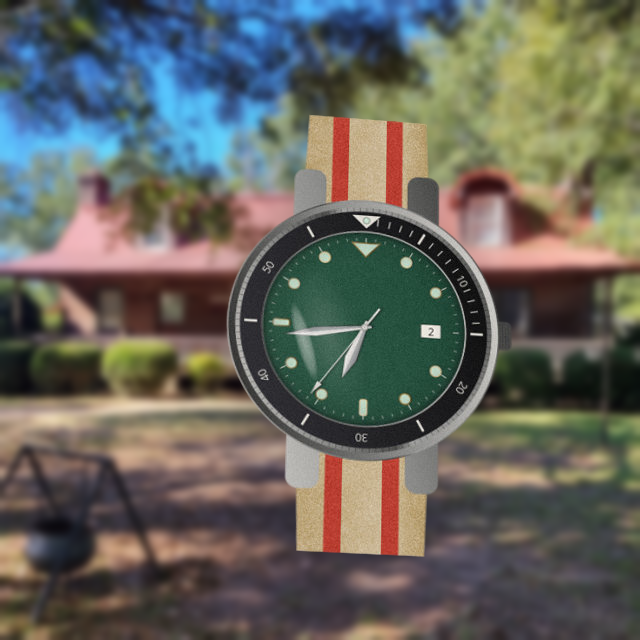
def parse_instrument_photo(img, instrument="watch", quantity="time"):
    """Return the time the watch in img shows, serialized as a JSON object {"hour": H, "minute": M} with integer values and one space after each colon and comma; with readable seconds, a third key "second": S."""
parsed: {"hour": 6, "minute": 43, "second": 36}
